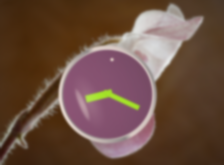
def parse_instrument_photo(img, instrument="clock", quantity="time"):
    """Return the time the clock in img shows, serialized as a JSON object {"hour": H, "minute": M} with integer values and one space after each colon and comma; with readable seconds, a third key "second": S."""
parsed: {"hour": 8, "minute": 18}
